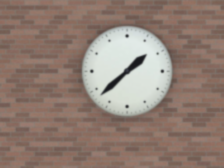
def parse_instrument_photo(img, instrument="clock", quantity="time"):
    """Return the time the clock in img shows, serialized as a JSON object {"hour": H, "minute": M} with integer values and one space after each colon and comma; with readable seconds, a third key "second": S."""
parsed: {"hour": 1, "minute": 38}
